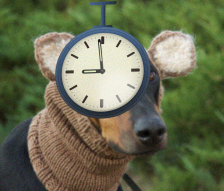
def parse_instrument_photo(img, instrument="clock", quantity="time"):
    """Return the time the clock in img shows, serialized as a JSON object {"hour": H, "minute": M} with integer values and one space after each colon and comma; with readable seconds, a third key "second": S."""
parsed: {"hour": 8, "minute": 59}
